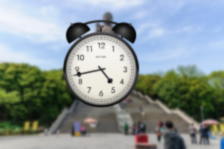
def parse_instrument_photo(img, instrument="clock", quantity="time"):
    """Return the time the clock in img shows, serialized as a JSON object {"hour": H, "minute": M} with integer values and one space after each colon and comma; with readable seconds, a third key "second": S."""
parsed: {"hour": 4, "minute": 43}
